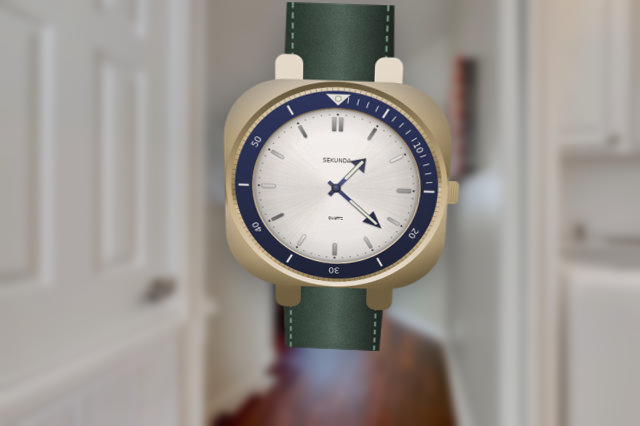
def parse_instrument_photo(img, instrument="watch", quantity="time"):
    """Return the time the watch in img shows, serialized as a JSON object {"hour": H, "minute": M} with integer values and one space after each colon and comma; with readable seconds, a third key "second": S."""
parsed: {"hour": 1, "minute": 22}
